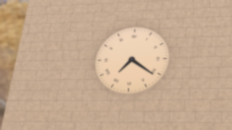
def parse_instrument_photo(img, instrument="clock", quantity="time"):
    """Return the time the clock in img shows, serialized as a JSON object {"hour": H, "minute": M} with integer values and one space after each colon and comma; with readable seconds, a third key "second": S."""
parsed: {"hour": 7, "minute": 21}
